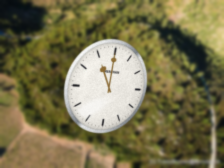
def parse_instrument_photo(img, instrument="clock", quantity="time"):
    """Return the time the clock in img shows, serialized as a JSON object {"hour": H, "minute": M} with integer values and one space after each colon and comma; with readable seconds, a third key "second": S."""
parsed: {"hour": 11, "minute": 0}
